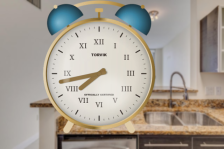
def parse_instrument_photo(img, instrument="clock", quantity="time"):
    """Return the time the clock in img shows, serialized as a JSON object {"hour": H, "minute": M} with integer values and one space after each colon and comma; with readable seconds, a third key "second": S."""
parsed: {"hour": 7, "minute": 43}
